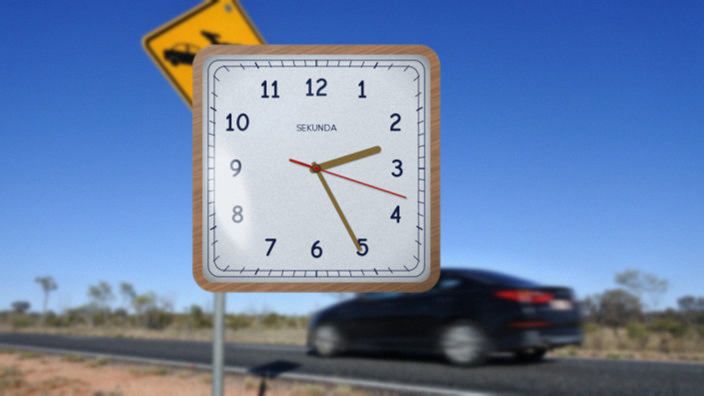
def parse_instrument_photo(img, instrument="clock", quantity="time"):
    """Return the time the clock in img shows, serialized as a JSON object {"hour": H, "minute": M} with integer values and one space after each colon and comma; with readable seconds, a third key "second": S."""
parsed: {"hour": 2, "minute": 25, "second": 18}
